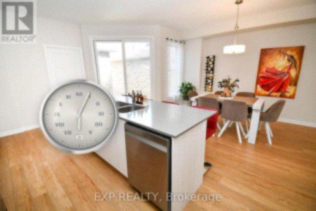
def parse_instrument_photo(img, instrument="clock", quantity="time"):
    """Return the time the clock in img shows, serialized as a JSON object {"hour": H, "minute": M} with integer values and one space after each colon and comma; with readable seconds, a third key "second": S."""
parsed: {"hour": 6, "minute": 4}
